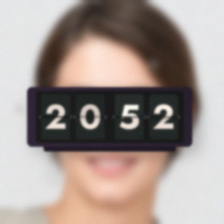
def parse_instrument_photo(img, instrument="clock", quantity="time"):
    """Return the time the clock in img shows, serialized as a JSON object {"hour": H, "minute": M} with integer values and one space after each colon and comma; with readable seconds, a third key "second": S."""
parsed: {"hour": 20, "minute": 52}
